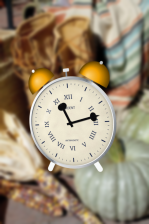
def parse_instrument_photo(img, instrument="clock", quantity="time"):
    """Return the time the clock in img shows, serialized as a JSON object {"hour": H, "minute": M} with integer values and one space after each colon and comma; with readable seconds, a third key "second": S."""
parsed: {"hour": 11, "minute": 13}
